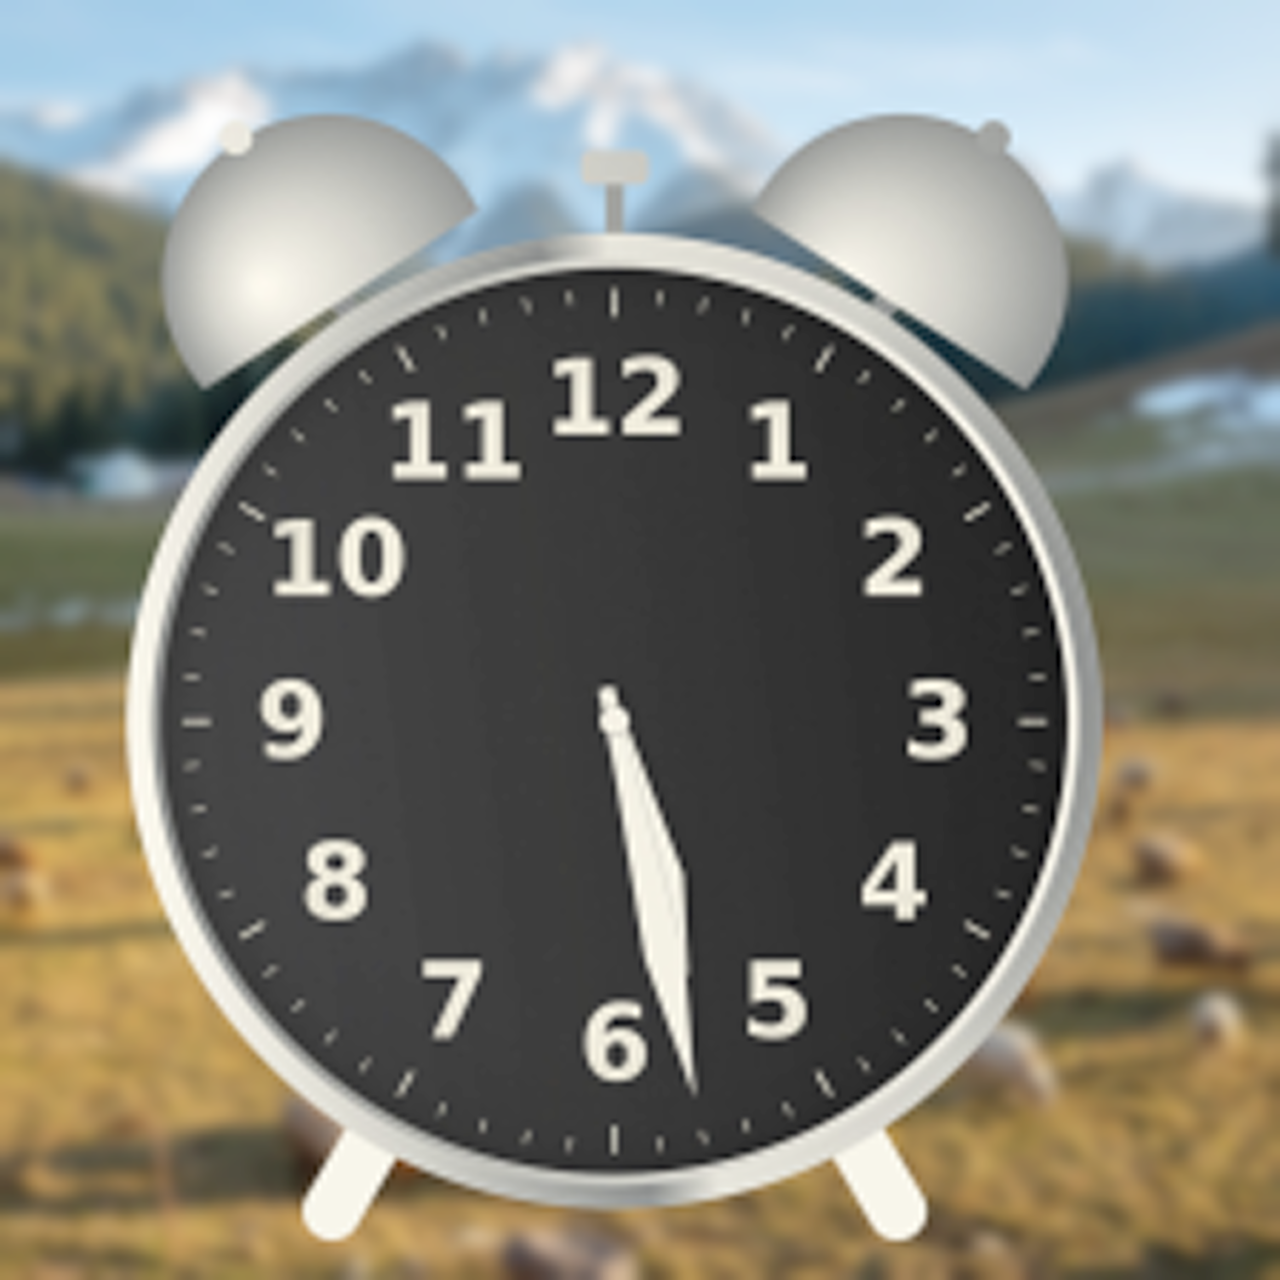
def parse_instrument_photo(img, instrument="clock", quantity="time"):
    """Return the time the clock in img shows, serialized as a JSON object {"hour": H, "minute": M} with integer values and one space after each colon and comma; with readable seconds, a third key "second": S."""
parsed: {"hour": 5, "minute": 28}
